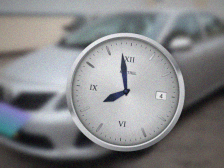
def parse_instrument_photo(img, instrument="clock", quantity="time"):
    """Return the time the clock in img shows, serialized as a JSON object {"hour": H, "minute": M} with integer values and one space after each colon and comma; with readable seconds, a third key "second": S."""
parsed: {"hour": 7, "minute": 58}
